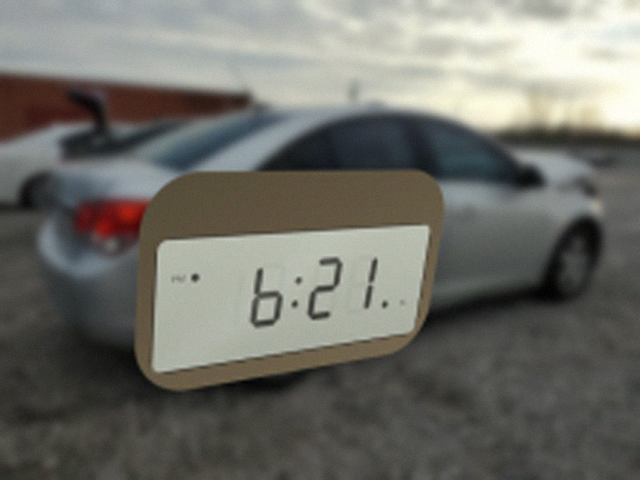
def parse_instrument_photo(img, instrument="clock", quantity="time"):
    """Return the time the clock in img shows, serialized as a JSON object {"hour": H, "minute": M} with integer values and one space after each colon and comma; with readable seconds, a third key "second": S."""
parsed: {"hour": 6, "minute": 21}
